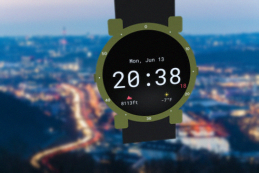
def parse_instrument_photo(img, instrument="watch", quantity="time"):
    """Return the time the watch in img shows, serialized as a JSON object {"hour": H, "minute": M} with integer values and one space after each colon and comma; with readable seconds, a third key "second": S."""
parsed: {"hour": 20, "minute": 38}
